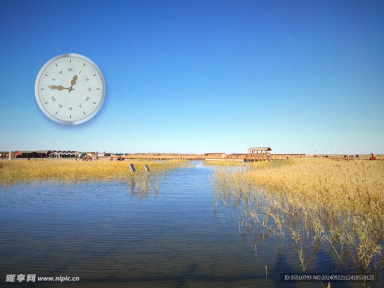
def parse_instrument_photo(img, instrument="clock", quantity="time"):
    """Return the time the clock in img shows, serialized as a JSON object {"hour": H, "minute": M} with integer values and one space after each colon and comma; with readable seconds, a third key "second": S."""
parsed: {"hour": 12, "minute": 46}
